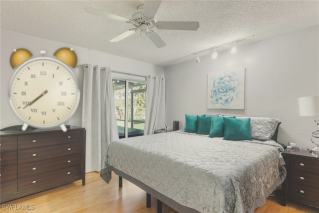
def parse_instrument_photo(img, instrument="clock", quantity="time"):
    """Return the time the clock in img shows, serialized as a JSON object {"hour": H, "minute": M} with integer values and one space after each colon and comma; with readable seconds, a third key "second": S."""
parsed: {"hour": 7, "minute": 39}
